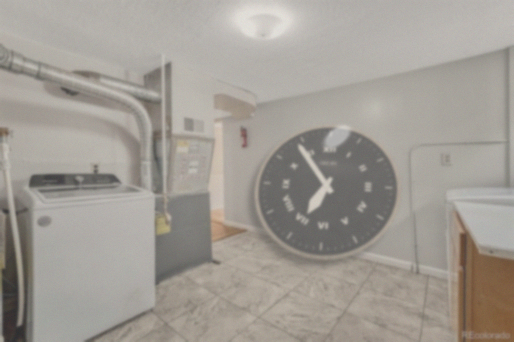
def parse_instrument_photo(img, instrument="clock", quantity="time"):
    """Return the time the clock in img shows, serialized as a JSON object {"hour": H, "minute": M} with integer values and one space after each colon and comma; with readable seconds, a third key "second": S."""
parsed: {"hour": 6, "minute": 54}
